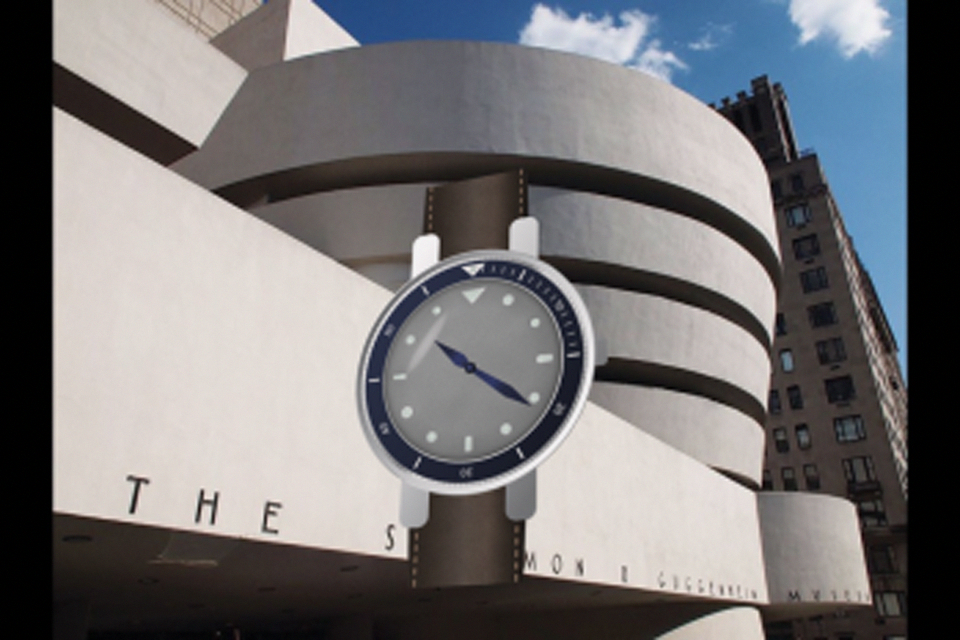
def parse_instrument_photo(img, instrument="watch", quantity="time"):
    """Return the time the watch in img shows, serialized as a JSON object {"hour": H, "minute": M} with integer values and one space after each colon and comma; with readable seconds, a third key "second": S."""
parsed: {"hour": 10, "minute": 21}
